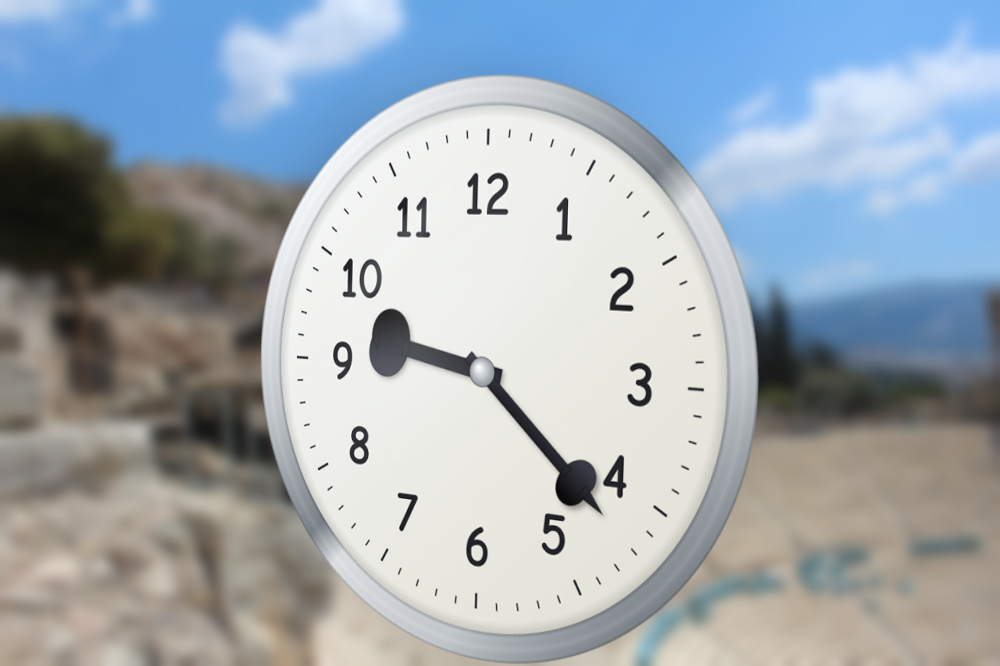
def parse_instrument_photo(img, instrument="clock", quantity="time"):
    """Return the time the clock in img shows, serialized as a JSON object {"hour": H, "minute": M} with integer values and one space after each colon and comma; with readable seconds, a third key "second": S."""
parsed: {"hour": 9, "minute": 22}
